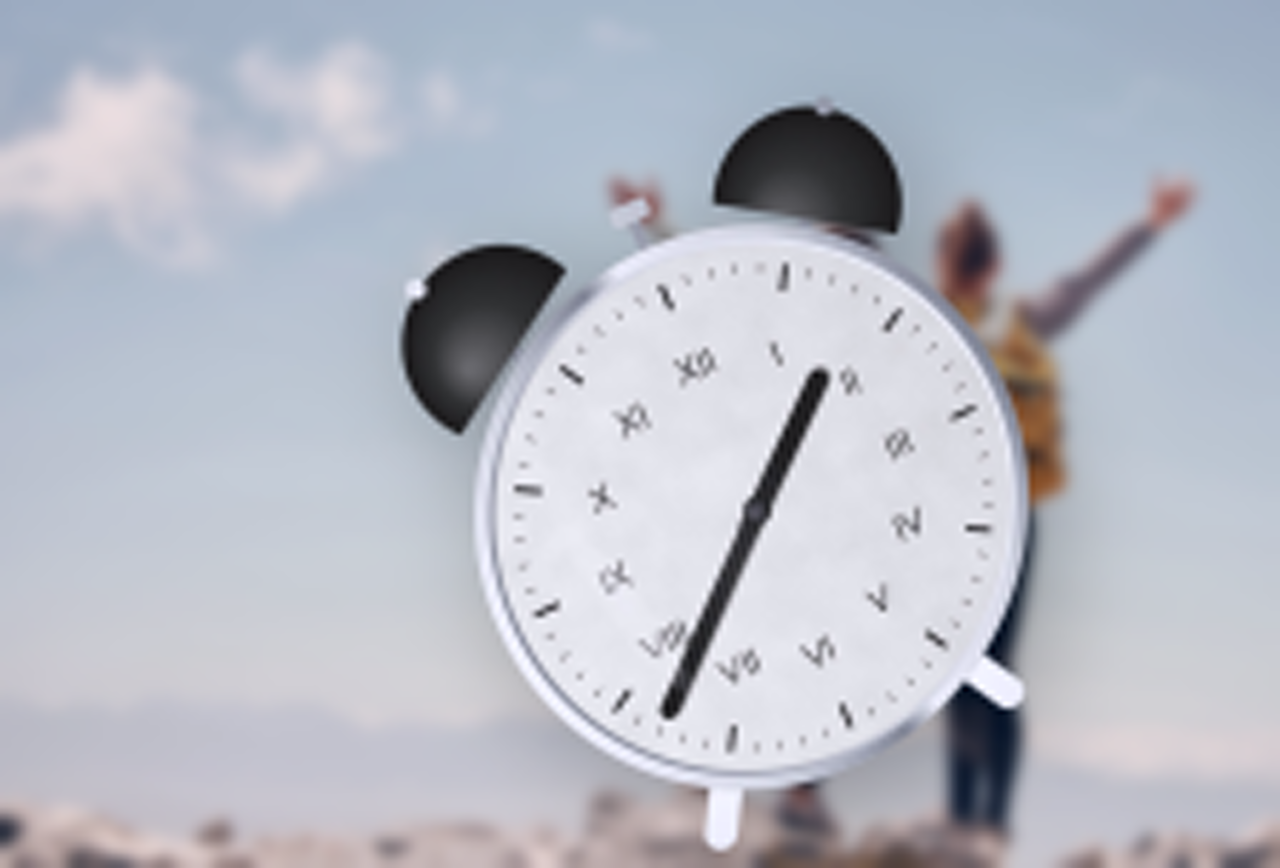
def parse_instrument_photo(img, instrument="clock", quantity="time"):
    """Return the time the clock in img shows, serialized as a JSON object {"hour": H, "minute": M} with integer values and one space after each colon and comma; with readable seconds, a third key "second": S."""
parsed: {"hour": 1, "minute": 38}
